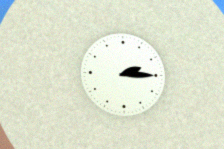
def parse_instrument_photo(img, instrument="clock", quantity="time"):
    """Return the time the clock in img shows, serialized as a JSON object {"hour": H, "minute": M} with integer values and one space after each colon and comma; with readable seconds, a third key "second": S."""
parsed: {"hour": 2, "minute": 15}
